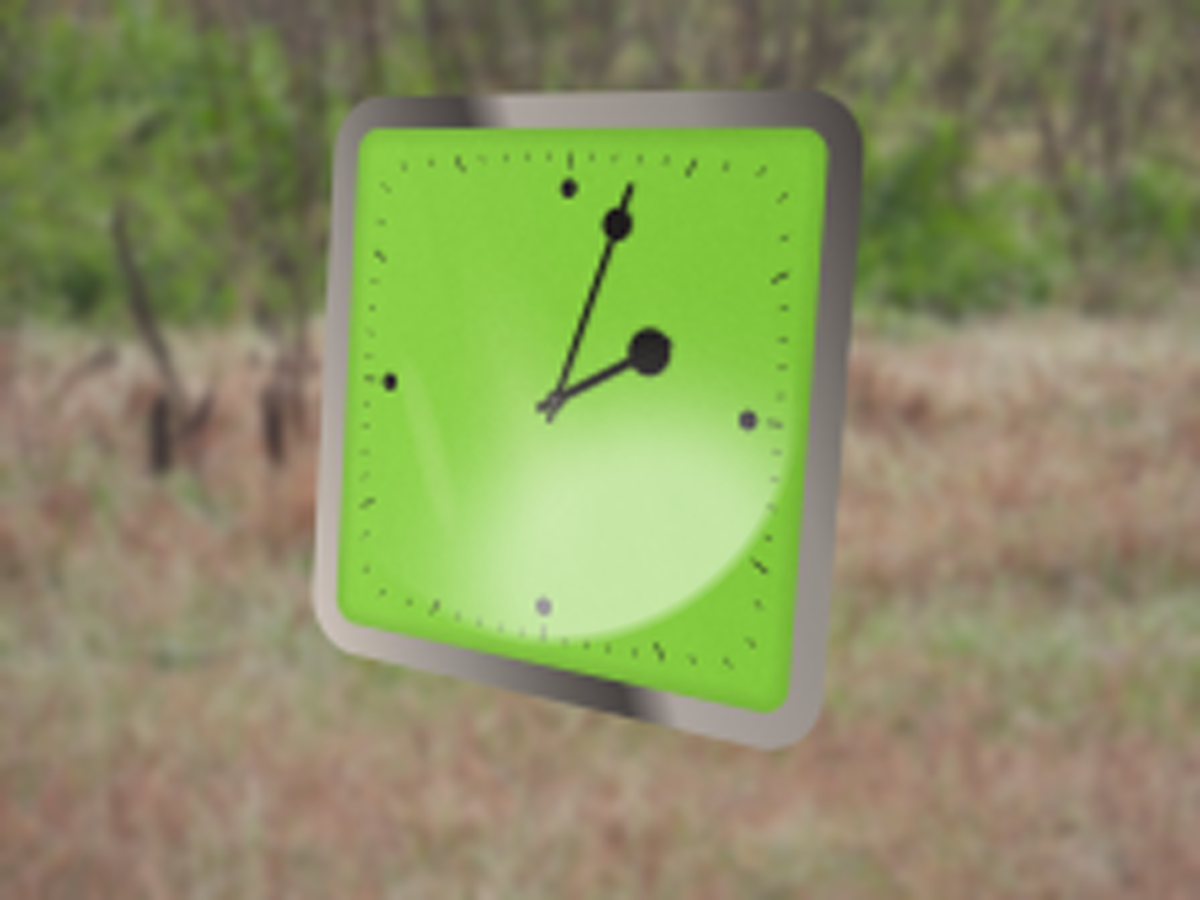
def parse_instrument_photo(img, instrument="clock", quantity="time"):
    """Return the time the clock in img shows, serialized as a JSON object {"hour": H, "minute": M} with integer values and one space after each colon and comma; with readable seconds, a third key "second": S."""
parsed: {"hour": 2, "minute": 3}
